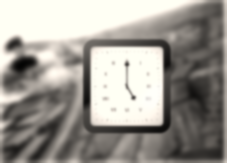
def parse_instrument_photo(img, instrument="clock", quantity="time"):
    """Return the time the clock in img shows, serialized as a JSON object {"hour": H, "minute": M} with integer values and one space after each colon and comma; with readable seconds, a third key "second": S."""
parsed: {"hour": 5, "minute": 0}
